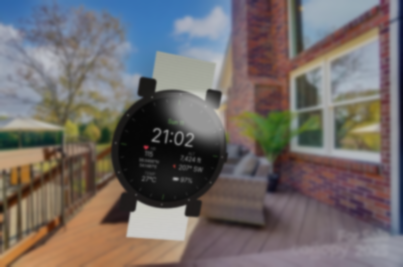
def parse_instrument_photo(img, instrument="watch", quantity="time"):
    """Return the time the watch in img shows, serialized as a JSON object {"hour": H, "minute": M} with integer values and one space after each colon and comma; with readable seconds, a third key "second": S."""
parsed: {"hour": 21, "minute": 2}
